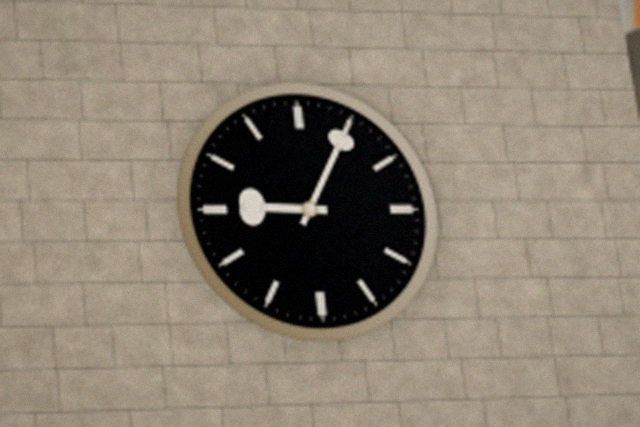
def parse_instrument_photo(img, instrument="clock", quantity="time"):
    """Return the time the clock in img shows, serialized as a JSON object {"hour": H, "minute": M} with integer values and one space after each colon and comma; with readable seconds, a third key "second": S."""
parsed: {"hour": 9, "minute": 5}
